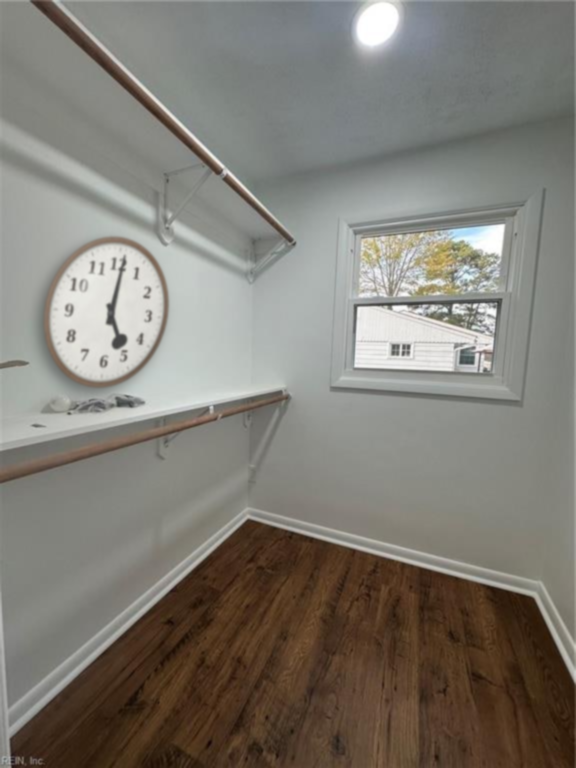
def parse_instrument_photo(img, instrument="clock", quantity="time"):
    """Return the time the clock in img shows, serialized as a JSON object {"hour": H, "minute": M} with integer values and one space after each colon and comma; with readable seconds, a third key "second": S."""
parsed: {"hour": 5, "minute": 1}
